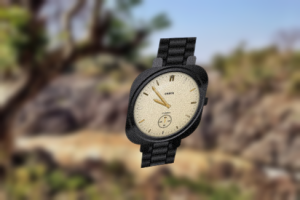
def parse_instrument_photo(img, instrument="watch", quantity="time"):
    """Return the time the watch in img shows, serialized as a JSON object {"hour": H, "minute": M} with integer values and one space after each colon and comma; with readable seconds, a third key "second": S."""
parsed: {"hour": 9, "minute": 53}
